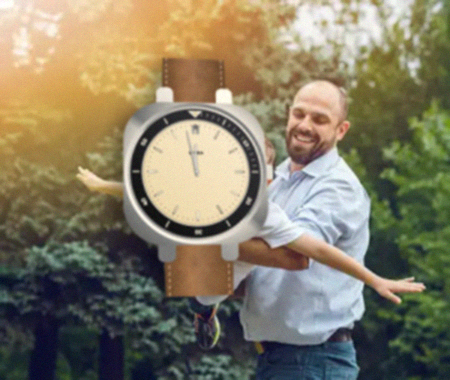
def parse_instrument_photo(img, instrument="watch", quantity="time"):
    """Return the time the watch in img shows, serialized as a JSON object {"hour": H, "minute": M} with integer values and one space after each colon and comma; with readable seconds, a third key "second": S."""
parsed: {"hour": 11, "minute": 58}
